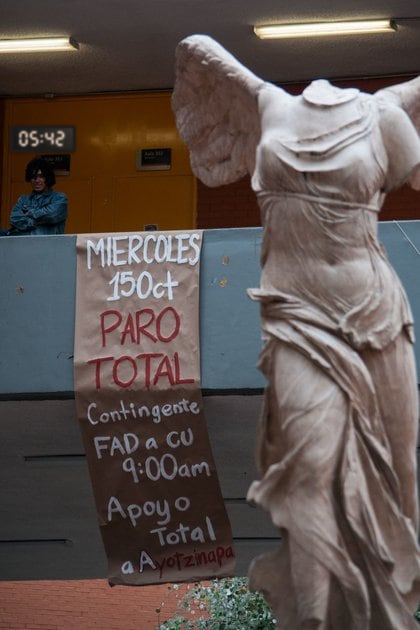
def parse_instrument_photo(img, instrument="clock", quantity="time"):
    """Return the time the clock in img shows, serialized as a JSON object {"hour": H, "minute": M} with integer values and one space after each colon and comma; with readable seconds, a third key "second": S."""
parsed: {"hour": 5, "minute": 42}
